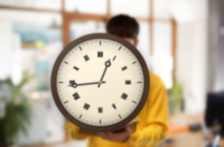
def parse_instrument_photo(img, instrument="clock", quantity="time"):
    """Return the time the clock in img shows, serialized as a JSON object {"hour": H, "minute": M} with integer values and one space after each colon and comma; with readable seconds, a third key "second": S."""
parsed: {"hour": 12, "minute": 44}
